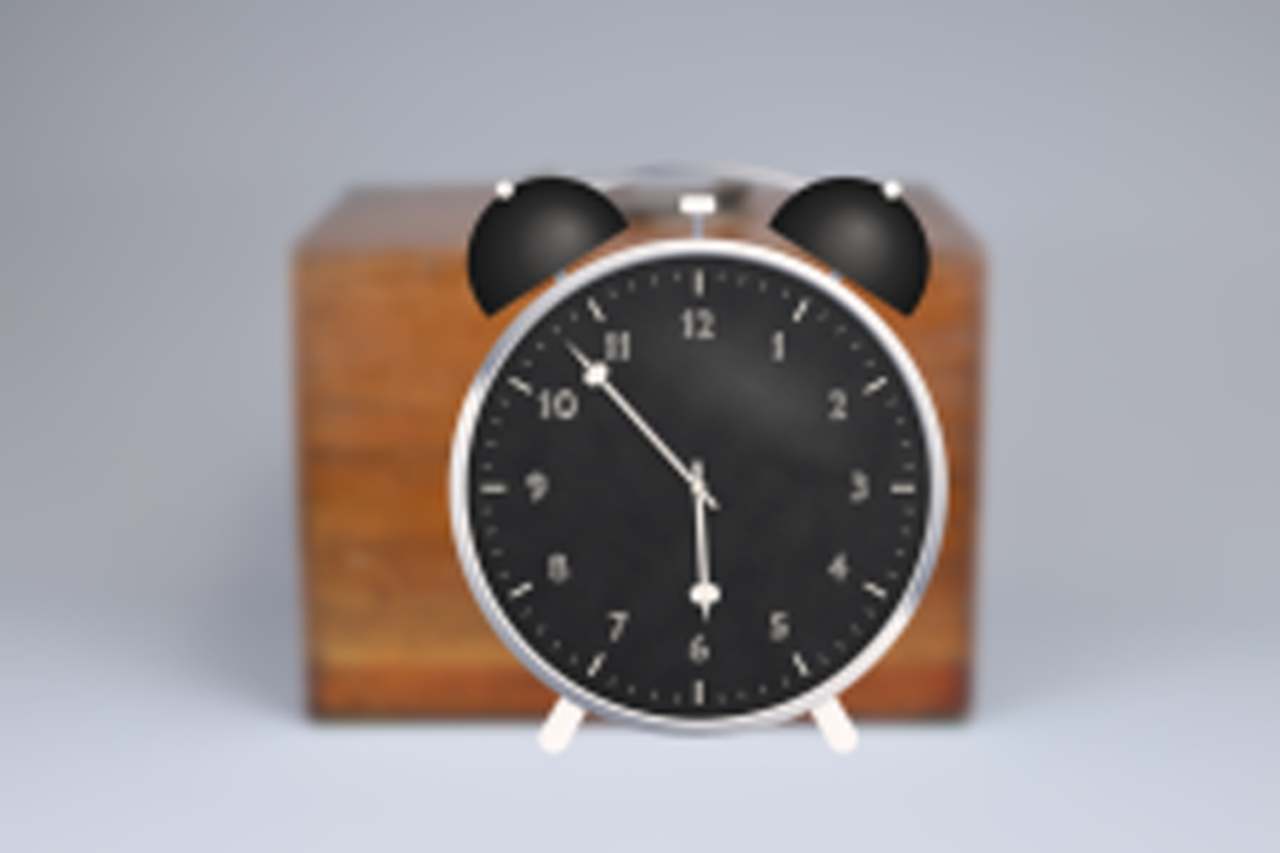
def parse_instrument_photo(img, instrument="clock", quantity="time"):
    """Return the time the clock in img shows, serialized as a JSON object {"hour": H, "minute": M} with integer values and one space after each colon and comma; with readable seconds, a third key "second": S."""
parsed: {"hour": 5, "minute": 53}
